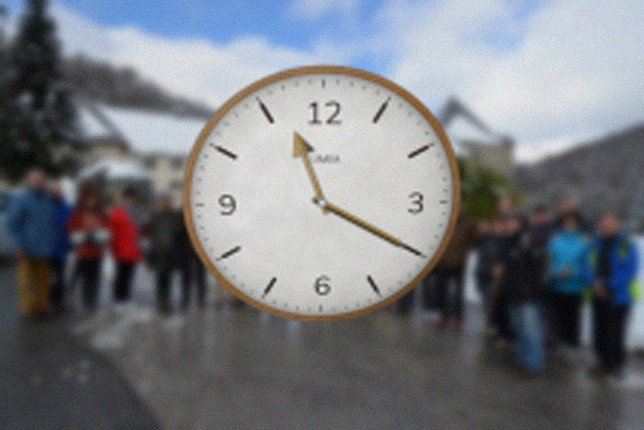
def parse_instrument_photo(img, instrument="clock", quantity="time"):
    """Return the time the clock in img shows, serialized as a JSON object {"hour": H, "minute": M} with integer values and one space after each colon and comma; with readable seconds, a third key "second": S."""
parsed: {"hour": 11, "minute": 20}
